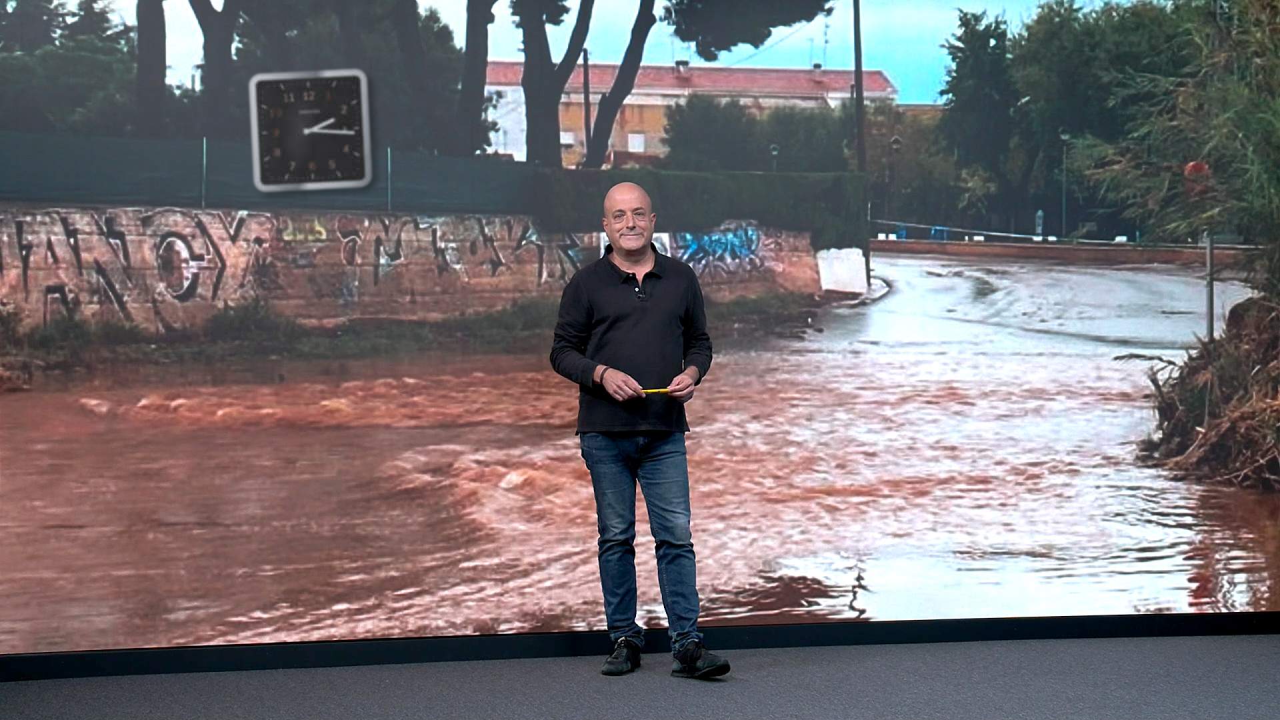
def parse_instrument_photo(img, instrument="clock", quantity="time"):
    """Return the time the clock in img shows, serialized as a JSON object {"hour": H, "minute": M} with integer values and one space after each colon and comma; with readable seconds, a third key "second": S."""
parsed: {"hour": 2, "minute": 16}
